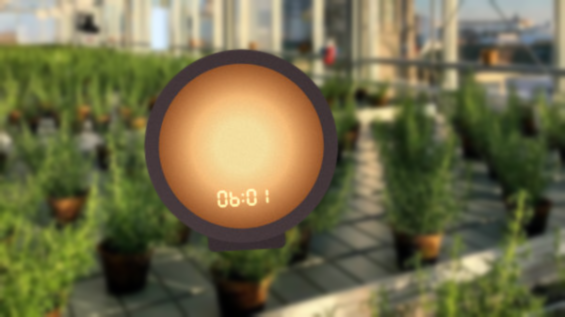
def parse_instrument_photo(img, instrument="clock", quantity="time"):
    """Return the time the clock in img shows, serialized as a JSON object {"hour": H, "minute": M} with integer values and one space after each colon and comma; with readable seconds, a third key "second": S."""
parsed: {"hour": 6, "minute": 1}
